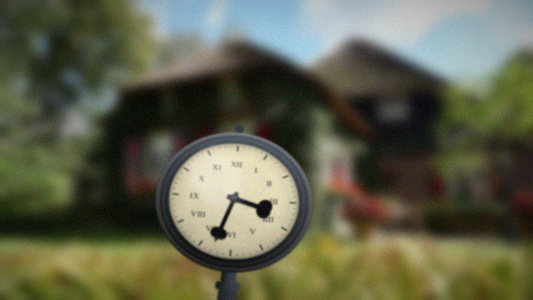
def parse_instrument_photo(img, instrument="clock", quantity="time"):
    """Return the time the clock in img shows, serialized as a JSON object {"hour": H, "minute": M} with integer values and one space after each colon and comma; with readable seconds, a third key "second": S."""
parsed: {"hour": 3, "minute": 33}
